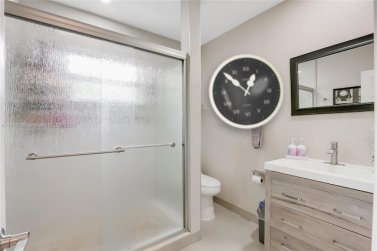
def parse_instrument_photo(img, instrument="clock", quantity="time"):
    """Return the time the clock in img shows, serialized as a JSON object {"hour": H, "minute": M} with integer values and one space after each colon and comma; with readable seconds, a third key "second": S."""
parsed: {"hour": 12, "minute": 52}
